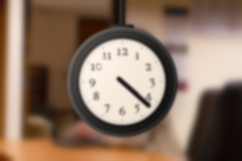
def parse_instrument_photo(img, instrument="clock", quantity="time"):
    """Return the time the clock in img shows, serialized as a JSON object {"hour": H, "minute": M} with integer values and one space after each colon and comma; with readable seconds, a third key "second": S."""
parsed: {"hour": 4, "minute": 22}
